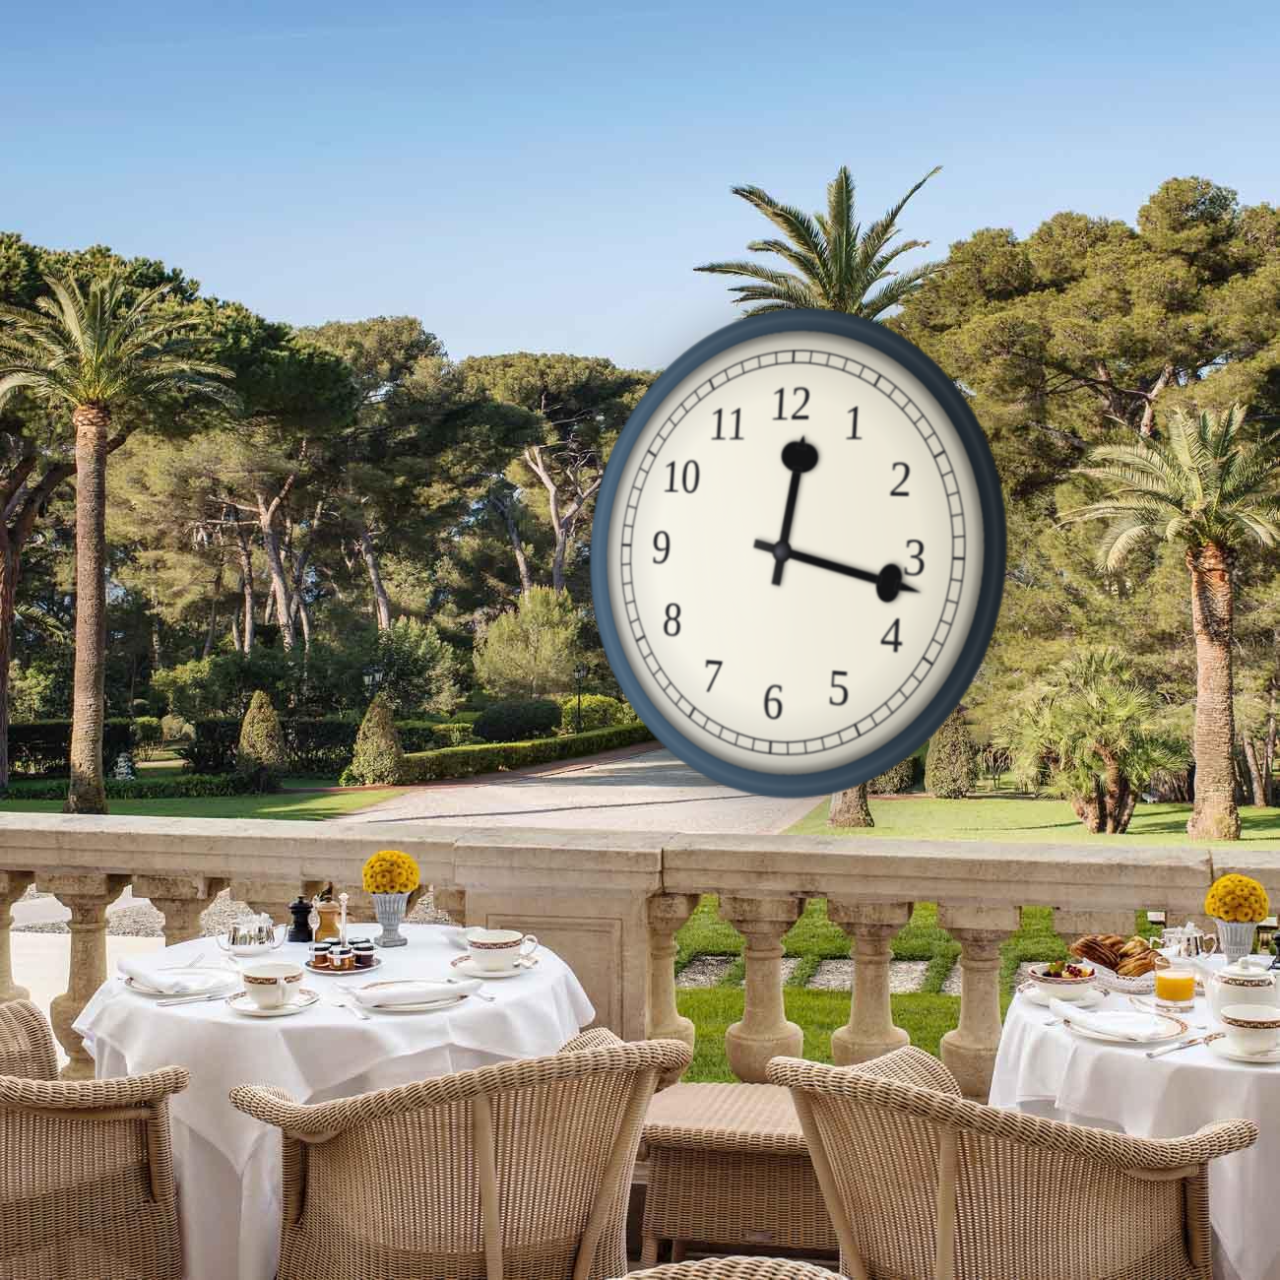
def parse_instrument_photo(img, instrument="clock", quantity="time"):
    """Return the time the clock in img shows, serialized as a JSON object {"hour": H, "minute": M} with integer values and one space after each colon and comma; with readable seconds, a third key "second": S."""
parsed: {"hour": 12, "minute": 17}
